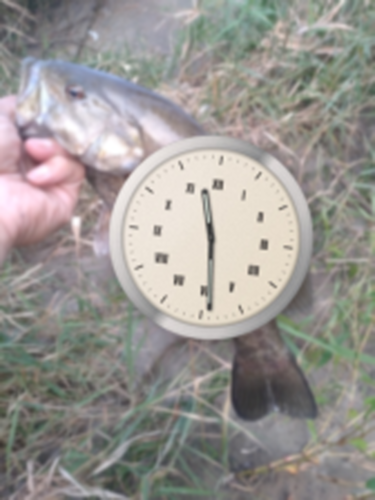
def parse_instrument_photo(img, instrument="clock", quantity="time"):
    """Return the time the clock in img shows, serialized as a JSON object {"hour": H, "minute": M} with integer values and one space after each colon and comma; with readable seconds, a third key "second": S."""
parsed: {"hour": 11, "minute": 29}
